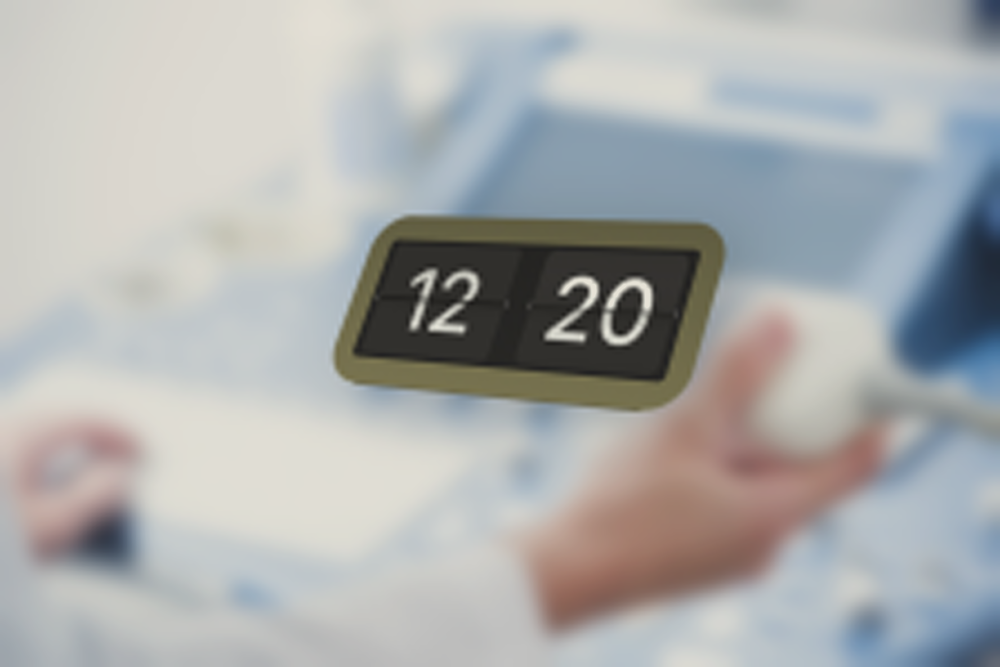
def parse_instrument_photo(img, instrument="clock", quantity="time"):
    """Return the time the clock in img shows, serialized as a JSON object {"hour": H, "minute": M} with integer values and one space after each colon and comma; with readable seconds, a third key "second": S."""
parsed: {"hour": 12, "minute": 20}
